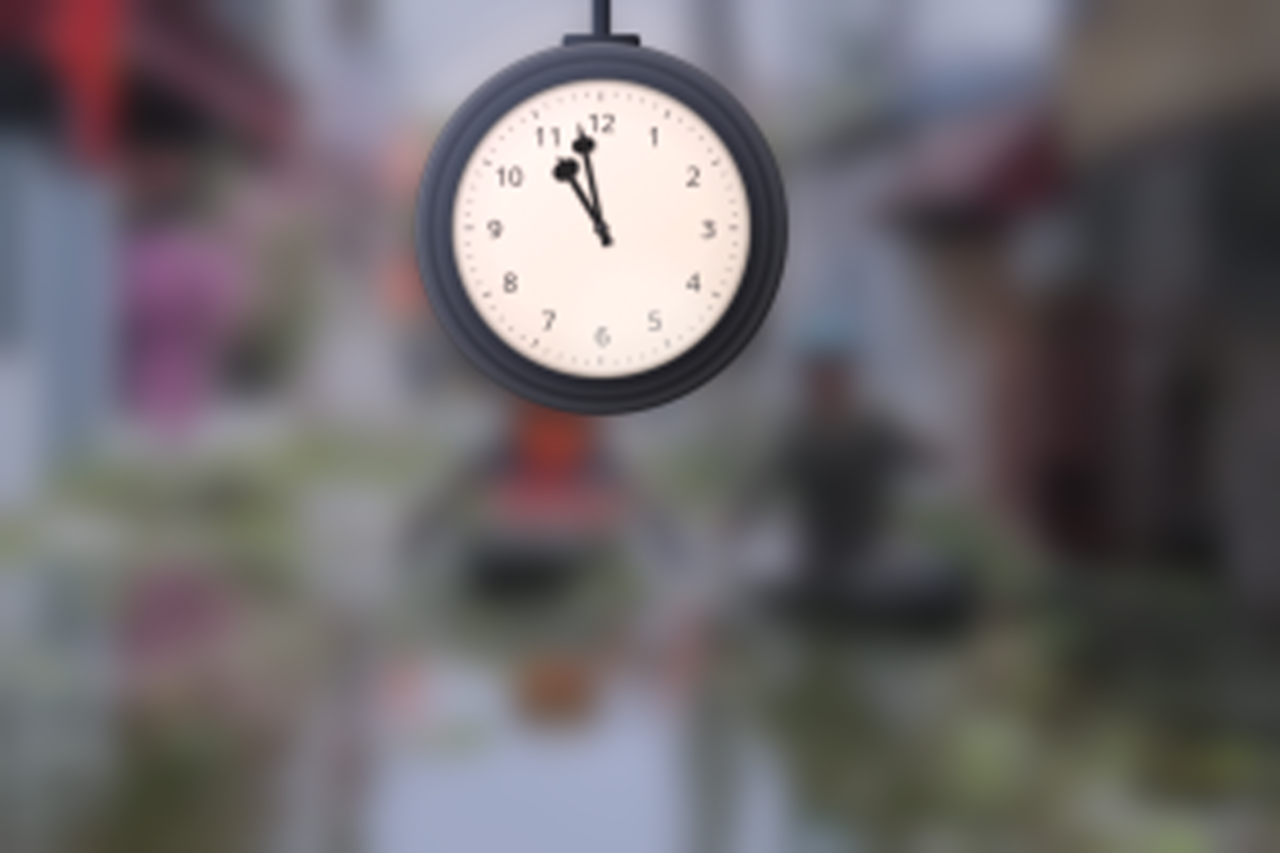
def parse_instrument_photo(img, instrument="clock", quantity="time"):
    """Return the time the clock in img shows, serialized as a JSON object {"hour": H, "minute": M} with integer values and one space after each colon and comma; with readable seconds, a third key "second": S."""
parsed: {"hour": 10, "minute": 58}
